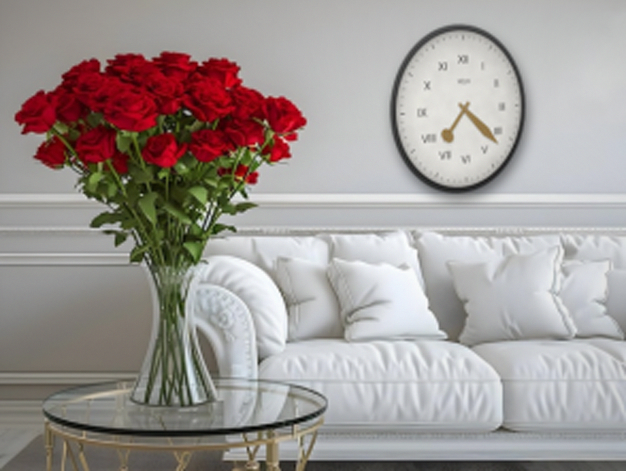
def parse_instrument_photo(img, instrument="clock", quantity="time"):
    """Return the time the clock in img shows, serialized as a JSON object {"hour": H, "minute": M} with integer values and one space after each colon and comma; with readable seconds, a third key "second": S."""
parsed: {"hour": 7, "minute": 22}
